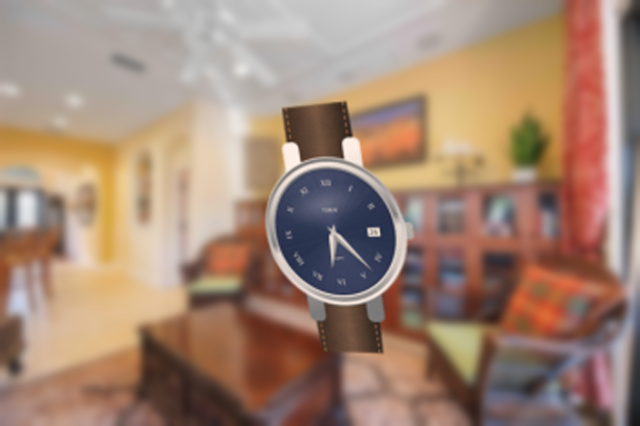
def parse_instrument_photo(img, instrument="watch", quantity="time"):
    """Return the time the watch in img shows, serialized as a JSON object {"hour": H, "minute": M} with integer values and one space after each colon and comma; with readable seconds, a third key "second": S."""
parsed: {"hour": 6, "minute": 23}
